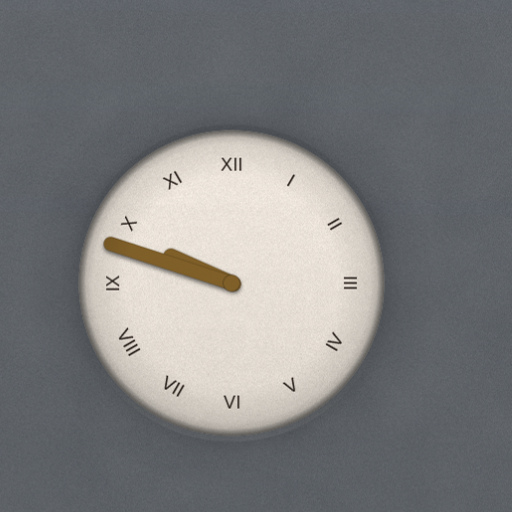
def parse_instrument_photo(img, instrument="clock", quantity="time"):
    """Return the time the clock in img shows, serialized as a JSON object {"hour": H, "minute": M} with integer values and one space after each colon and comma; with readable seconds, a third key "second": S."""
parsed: {"hour": 9, "minute": 48}
